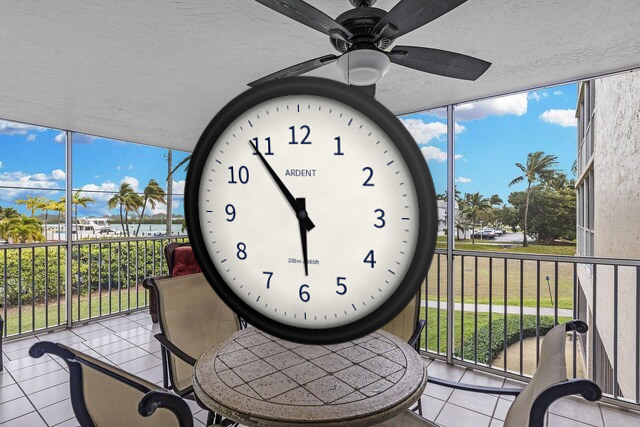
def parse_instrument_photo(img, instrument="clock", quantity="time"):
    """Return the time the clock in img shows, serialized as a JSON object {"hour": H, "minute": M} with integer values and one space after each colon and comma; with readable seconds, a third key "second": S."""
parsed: {"hour": 5, "minute": 54}
